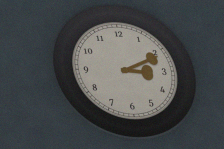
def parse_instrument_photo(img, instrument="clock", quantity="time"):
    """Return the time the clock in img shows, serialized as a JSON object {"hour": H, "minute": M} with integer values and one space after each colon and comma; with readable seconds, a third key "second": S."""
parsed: {"hour": 3, "minute": 11}
